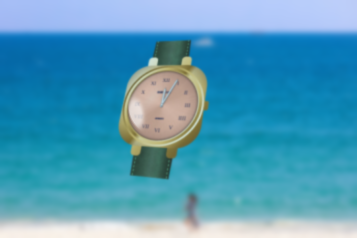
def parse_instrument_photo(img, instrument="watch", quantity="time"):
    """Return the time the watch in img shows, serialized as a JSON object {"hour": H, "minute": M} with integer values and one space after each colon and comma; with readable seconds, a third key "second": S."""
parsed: {"hour": 12, "minute": 4}
